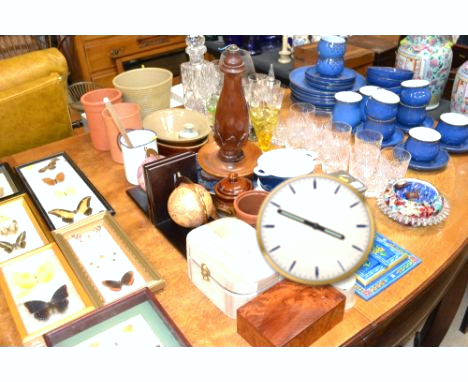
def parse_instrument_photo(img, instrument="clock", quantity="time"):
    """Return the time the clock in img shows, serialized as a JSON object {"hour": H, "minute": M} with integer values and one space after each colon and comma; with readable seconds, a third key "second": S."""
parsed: {"hour": 3, "minute": 49}
